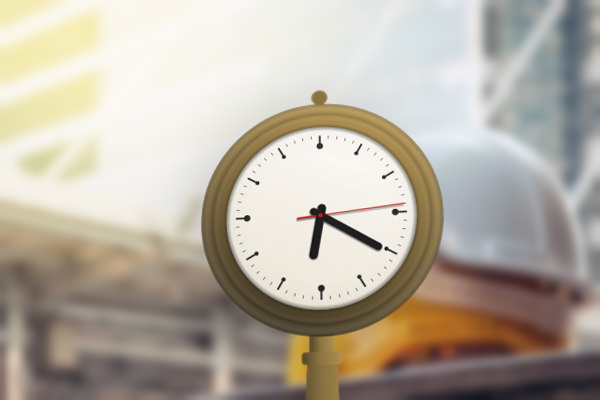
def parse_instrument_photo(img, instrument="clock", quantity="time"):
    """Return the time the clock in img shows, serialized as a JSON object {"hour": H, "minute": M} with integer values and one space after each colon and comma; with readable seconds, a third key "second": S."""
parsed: {"hour": 6, "minute": 20, "second": 14}
